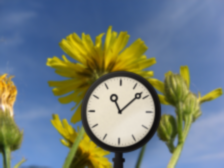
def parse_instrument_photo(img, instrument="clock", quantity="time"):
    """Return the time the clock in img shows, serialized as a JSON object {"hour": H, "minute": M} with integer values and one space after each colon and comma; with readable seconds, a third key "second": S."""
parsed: {"hour": 11, "minute": 8}
